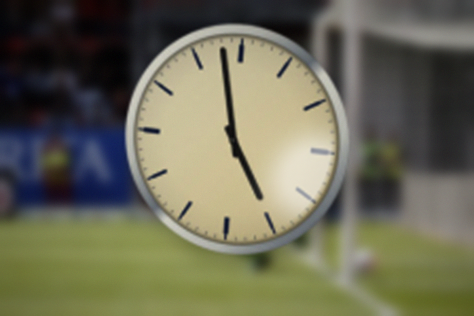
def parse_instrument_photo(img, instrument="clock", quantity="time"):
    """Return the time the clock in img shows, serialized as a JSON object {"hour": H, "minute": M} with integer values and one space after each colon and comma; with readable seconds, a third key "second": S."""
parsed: {"hour": 4, "minute": 58}
